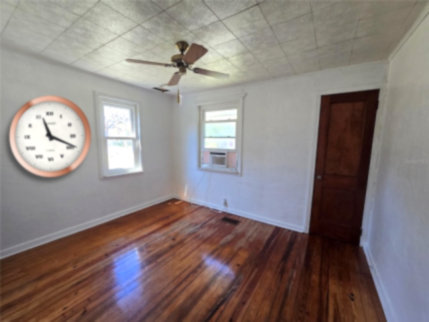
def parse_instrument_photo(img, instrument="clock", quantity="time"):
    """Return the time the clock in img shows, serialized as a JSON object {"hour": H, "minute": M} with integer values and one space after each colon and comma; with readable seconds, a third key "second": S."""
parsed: {"hour": 11, "minute": 19}
